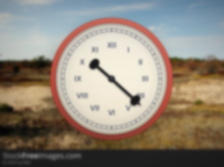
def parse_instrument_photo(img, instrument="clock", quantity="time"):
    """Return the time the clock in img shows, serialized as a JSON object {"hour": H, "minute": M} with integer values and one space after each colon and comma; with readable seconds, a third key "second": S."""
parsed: {"hour": 10, "minute": 22}
